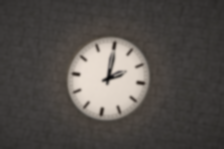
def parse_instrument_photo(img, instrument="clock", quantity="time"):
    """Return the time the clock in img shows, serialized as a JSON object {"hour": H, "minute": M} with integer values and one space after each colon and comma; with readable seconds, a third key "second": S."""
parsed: {"hour": 2, "minute": 0}
